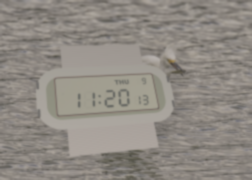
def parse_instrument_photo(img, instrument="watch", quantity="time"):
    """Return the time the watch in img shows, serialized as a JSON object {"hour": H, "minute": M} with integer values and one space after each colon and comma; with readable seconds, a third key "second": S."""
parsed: {"hour": 11, "minute": 20, "second": 13}
